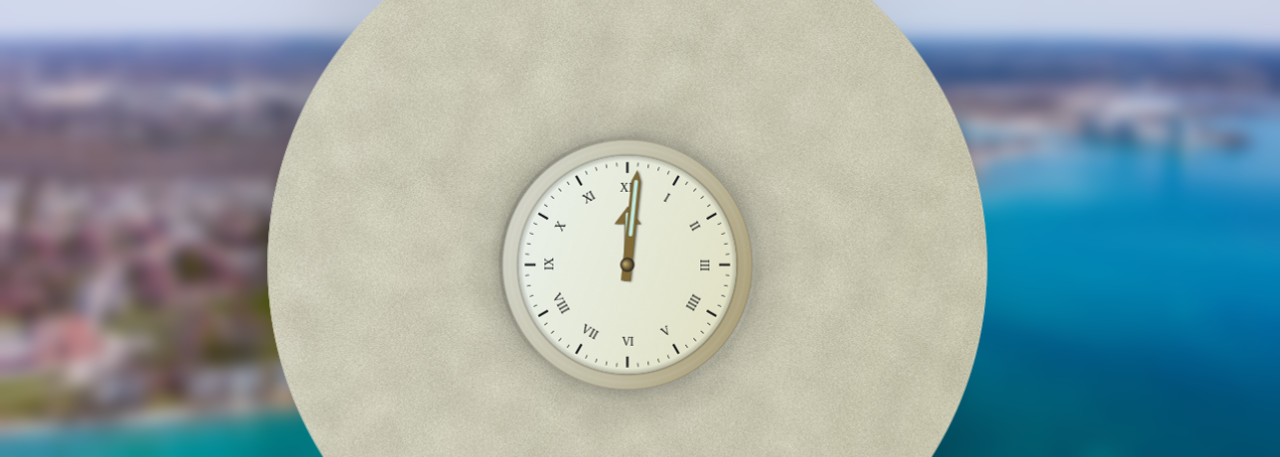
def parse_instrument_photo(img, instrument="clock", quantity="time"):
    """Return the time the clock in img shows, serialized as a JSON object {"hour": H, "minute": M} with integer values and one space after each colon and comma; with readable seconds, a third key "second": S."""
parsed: {"hour": 12, "minute": 1}
